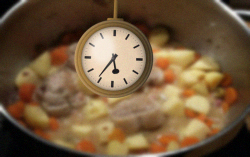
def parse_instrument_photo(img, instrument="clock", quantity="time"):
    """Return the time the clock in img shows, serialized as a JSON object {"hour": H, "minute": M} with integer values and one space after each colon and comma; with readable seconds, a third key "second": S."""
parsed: {"hour": 5, "minute": 36}
